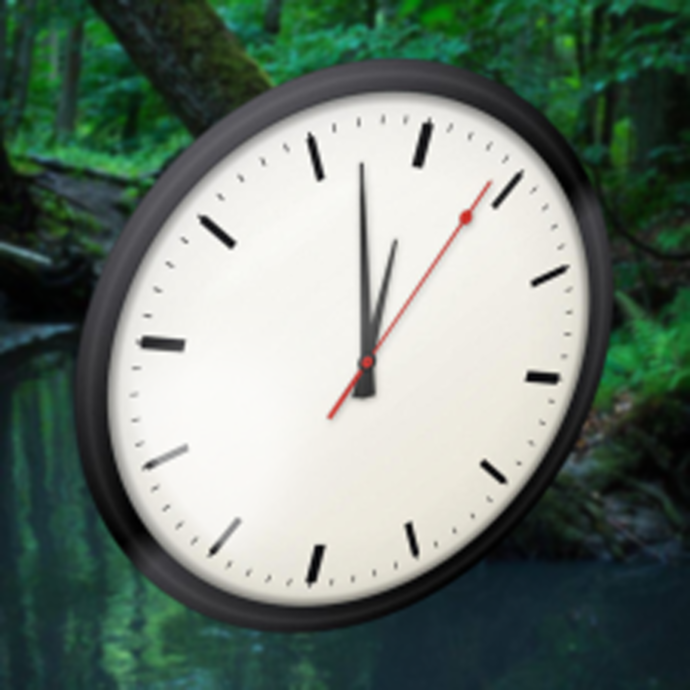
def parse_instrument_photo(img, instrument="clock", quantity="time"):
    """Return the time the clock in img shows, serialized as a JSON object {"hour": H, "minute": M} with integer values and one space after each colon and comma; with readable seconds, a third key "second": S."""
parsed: {"hour": 11, "minute": 57, "second": 4}
